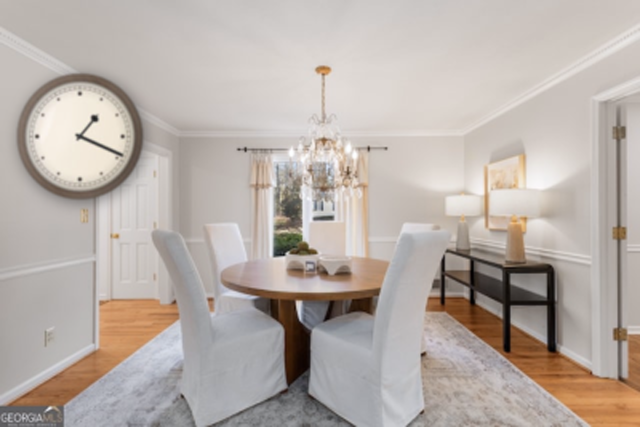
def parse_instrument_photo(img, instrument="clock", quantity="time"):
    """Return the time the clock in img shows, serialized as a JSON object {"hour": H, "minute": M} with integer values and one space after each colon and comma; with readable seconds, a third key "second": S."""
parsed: {"hour": 1, "minute": 19}
